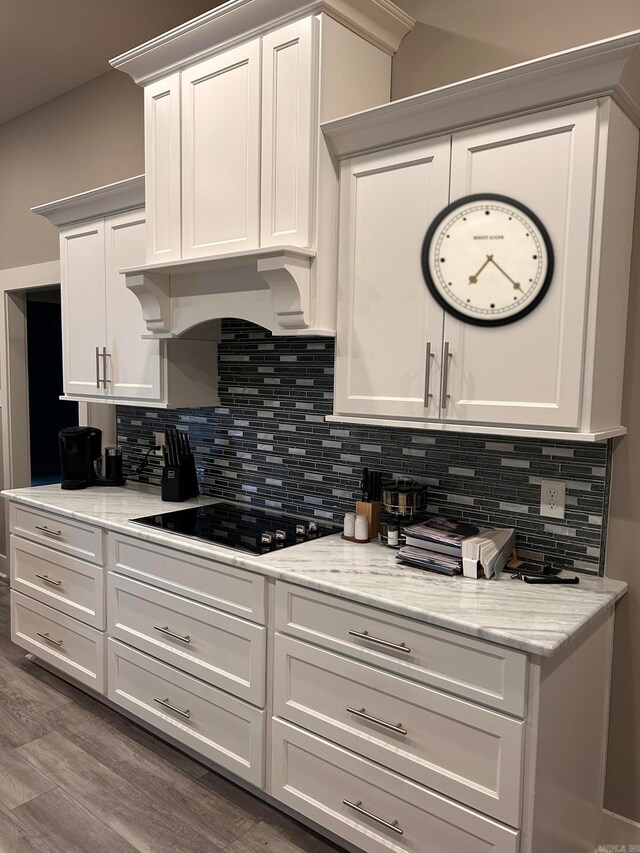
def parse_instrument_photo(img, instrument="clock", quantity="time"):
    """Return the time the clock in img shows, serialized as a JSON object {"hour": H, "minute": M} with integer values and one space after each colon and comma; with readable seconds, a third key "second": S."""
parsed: {"hour": 7, "minute": 23}
